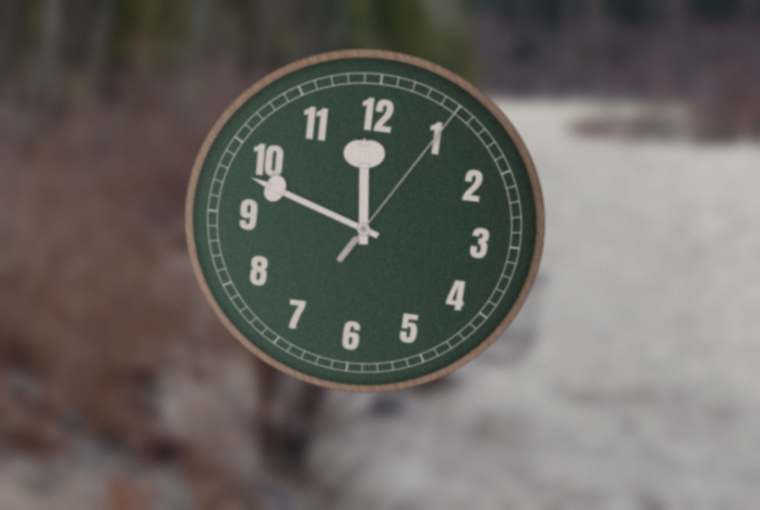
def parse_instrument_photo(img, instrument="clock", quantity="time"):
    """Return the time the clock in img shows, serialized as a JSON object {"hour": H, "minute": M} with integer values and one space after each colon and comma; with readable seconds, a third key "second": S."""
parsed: {"hour": 11, "minute": 48, "second": 5}
